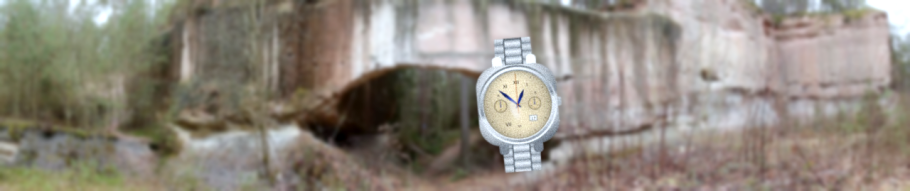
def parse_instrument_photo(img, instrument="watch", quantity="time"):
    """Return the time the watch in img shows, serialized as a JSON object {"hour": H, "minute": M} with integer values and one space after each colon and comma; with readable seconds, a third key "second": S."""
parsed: {"hour": 12, "minute": 52}
